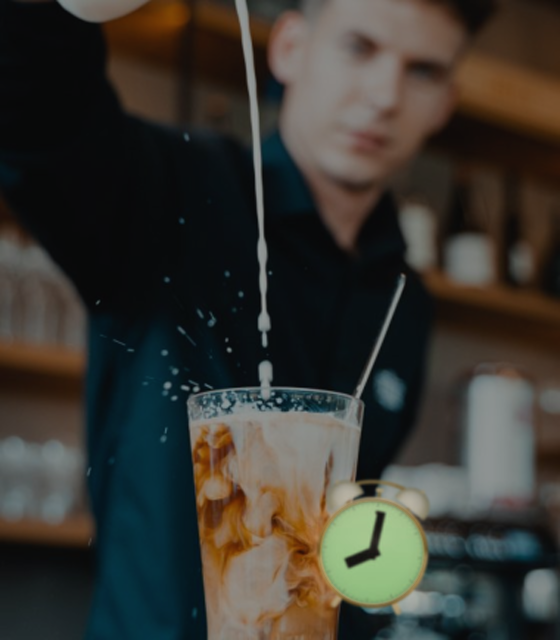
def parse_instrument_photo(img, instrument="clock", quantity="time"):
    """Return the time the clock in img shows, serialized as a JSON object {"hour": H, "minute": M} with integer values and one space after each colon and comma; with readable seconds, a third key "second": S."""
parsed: {"hour": 8, "minute": 1}
